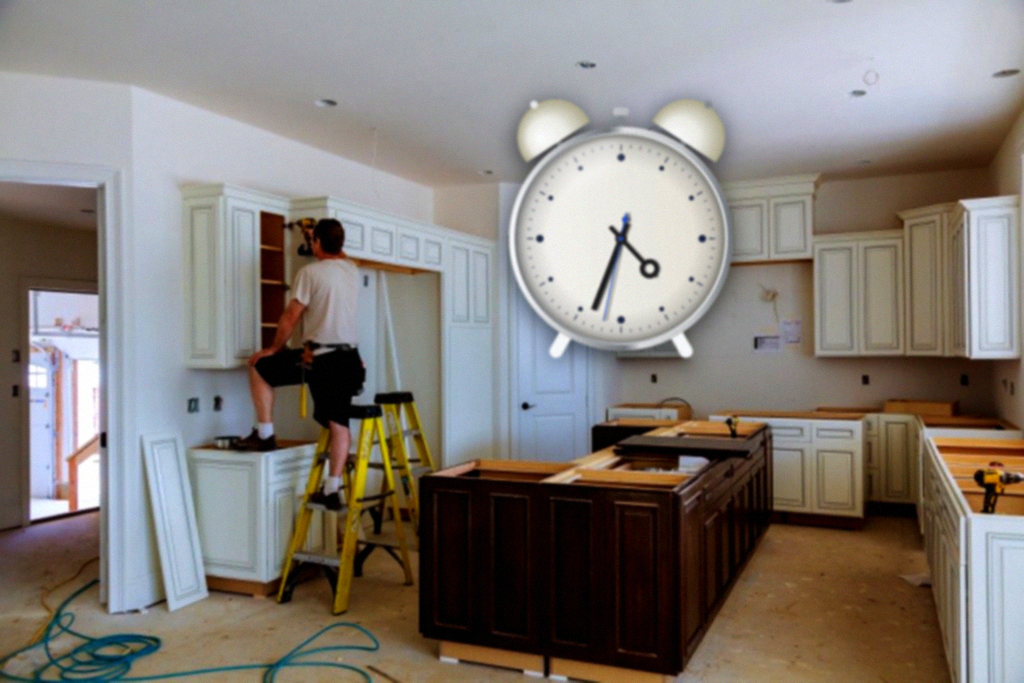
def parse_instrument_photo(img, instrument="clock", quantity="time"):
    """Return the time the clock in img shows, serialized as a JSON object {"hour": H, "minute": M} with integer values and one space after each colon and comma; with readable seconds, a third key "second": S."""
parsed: {"hour": 4, "minute": 33, "second": 32}
